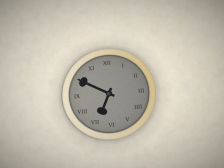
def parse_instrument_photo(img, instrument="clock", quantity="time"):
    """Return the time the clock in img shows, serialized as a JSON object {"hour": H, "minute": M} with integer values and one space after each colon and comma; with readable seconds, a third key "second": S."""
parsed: {"hour": 6, "minute": 50}
